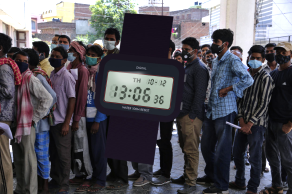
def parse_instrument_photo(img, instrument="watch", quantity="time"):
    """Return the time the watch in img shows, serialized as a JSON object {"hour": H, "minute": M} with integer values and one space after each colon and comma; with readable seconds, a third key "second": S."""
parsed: {"hour": 13, "minute": 6, "second": 36}
